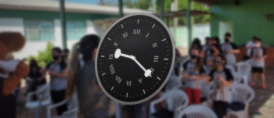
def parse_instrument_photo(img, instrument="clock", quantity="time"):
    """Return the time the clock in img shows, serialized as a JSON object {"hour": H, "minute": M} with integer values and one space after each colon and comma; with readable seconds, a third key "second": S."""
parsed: {"hour": 9, "minute": 21}
